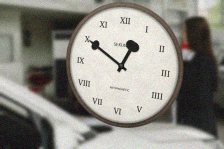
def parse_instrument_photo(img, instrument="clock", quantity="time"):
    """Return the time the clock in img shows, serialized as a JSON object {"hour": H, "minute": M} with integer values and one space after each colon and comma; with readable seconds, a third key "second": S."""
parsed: {"hour": 12, "minute": 50}
